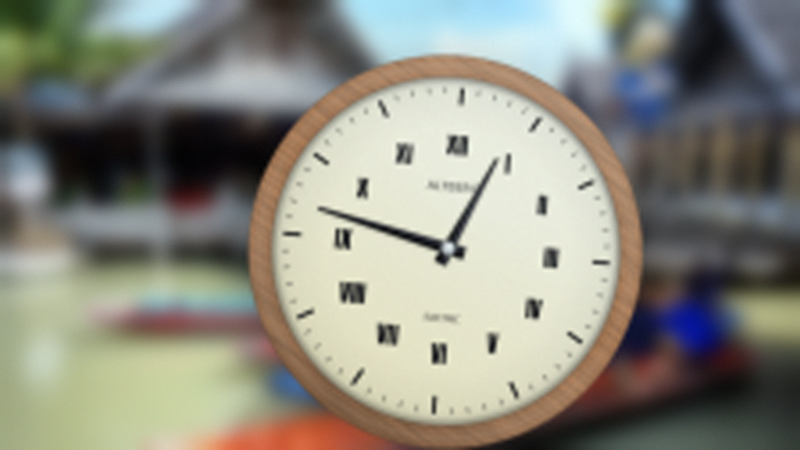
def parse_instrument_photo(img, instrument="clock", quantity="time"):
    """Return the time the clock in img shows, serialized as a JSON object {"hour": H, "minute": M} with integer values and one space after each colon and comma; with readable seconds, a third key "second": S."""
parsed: {"hour": 12, "minute": 47}
